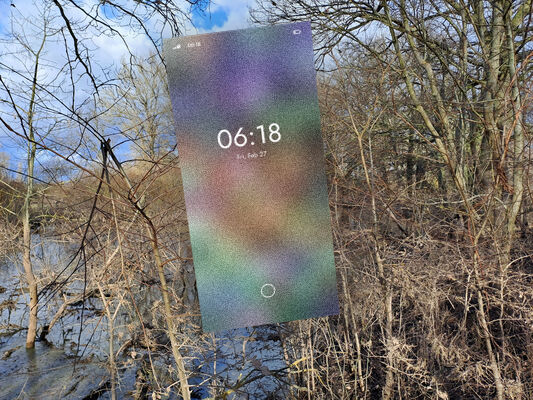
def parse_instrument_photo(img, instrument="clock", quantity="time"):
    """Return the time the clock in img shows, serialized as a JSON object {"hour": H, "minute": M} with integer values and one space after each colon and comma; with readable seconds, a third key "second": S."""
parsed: {"hour": 6, "minute": 18}
